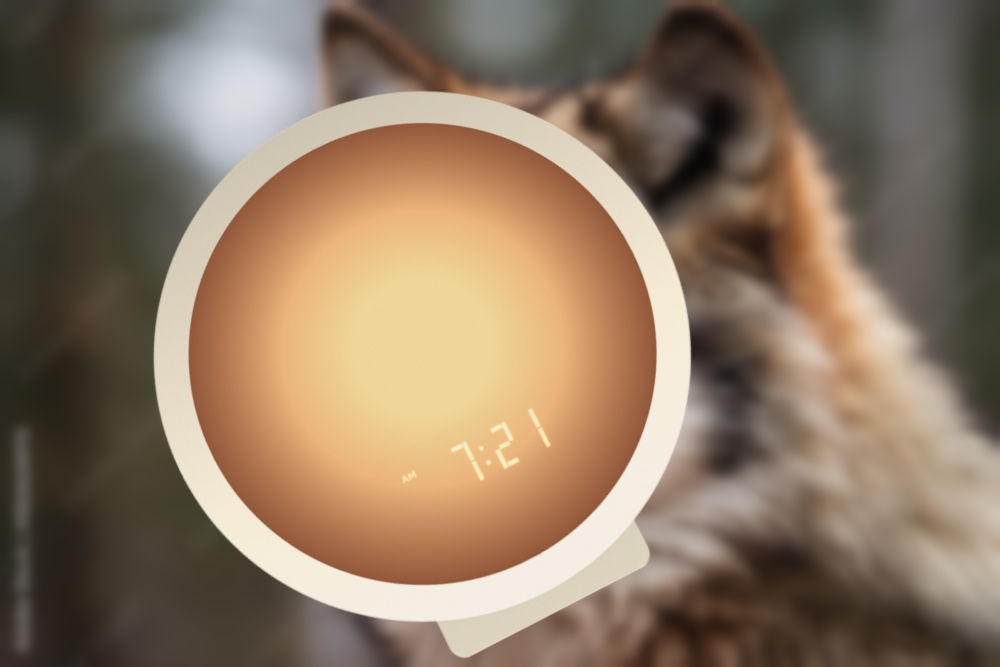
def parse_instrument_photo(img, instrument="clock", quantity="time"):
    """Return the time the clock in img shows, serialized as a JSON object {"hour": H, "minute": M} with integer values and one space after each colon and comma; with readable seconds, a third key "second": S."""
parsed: {"hour": 7, "minute": 21}
